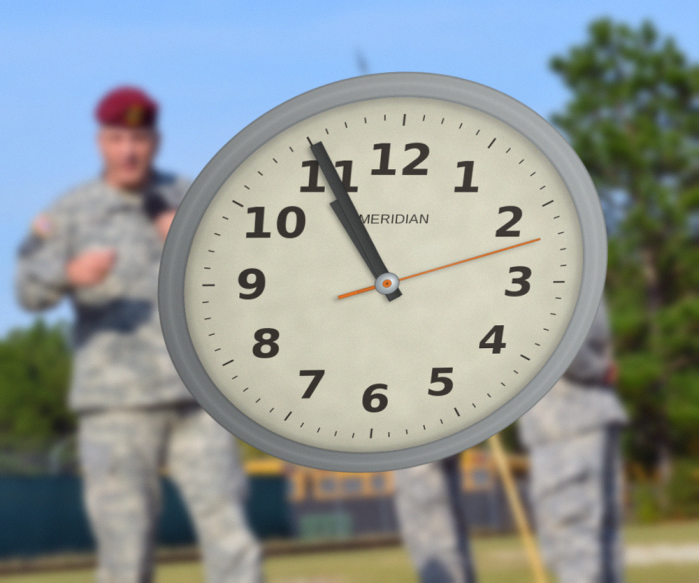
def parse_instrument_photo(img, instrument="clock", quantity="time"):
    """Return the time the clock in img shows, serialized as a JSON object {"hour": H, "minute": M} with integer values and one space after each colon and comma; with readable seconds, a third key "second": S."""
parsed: {"hour": 10, "minute": 55, "second": 12}
